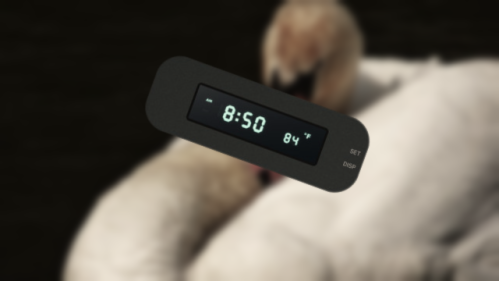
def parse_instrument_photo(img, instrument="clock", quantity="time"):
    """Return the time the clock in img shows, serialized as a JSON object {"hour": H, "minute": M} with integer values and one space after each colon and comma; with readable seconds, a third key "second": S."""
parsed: {"hour": 8, "minute": 50}
